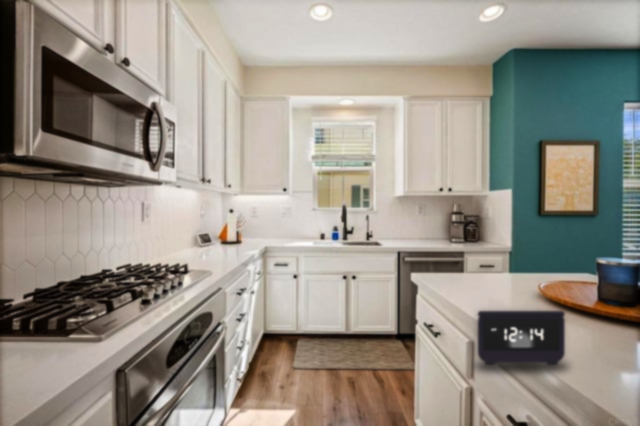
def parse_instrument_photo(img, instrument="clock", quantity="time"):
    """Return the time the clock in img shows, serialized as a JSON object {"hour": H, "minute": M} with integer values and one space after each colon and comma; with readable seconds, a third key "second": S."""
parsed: {"hour": 12, "minute": 14}
